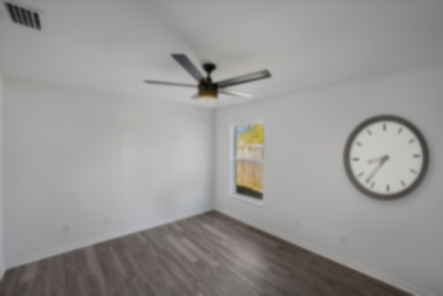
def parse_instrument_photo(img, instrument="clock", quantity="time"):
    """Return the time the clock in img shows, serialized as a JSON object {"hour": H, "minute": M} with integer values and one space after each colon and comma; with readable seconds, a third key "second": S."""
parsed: {"hour": 8, "minute": 37}
